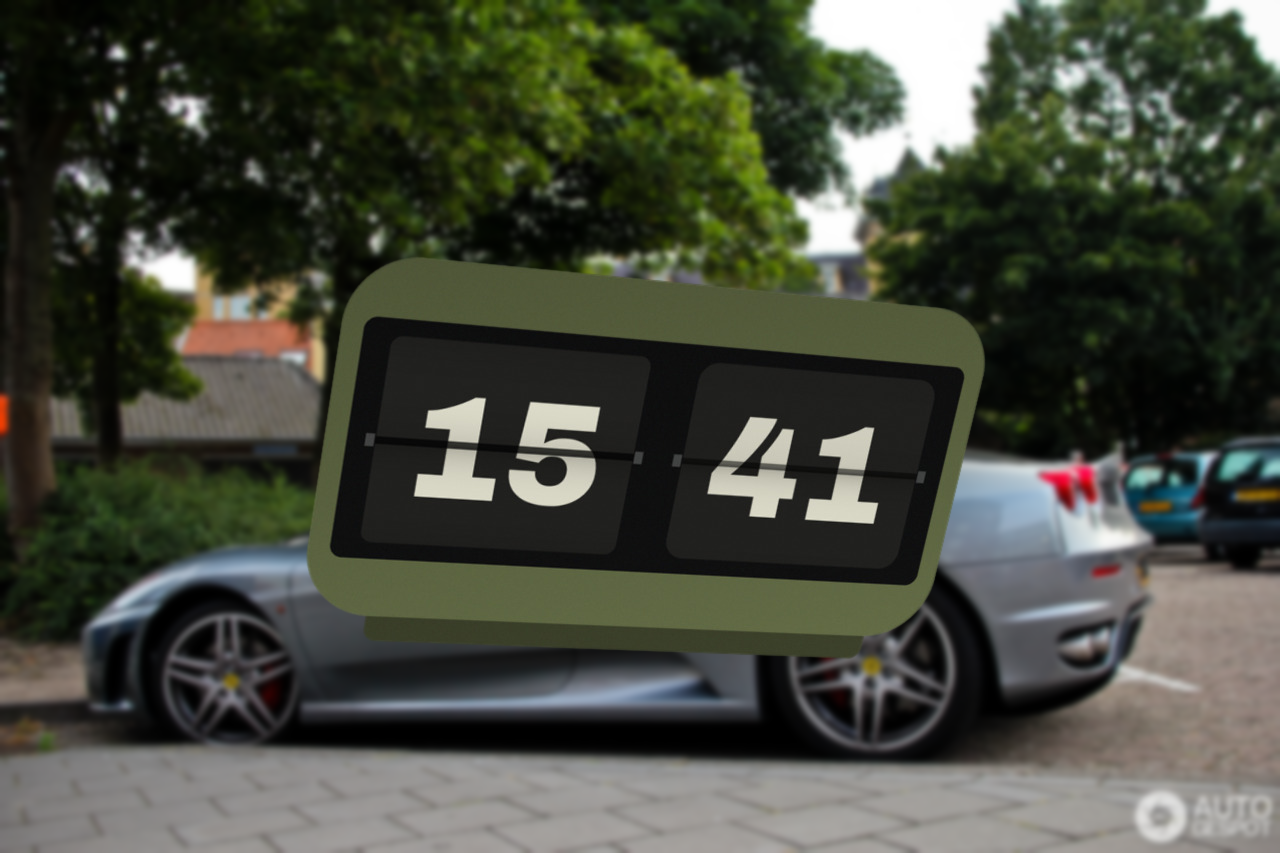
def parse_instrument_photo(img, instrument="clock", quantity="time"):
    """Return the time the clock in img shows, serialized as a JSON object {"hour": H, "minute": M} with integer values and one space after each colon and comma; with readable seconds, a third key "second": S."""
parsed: {"hour": 15, "minute": 41}
